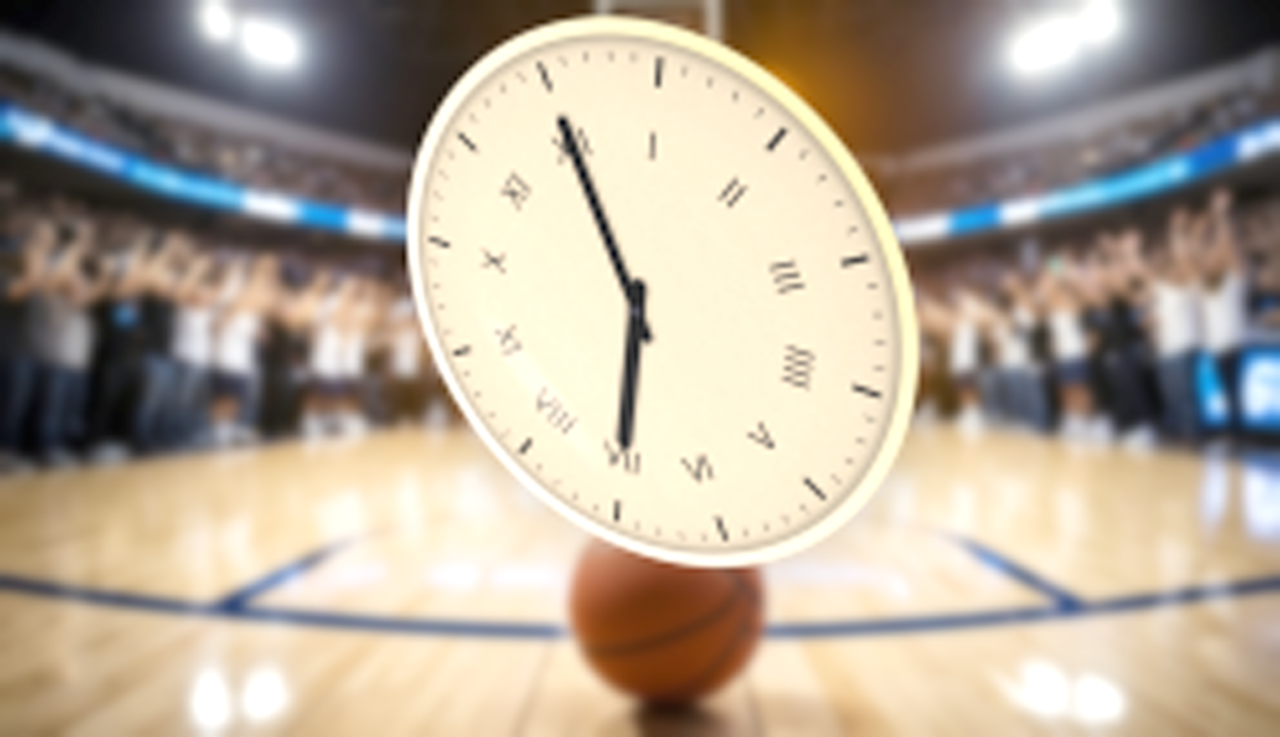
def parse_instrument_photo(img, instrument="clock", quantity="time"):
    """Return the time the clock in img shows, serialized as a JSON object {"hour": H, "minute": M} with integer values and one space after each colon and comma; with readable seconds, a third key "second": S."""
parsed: {"hour": 7, "minute": 0}
